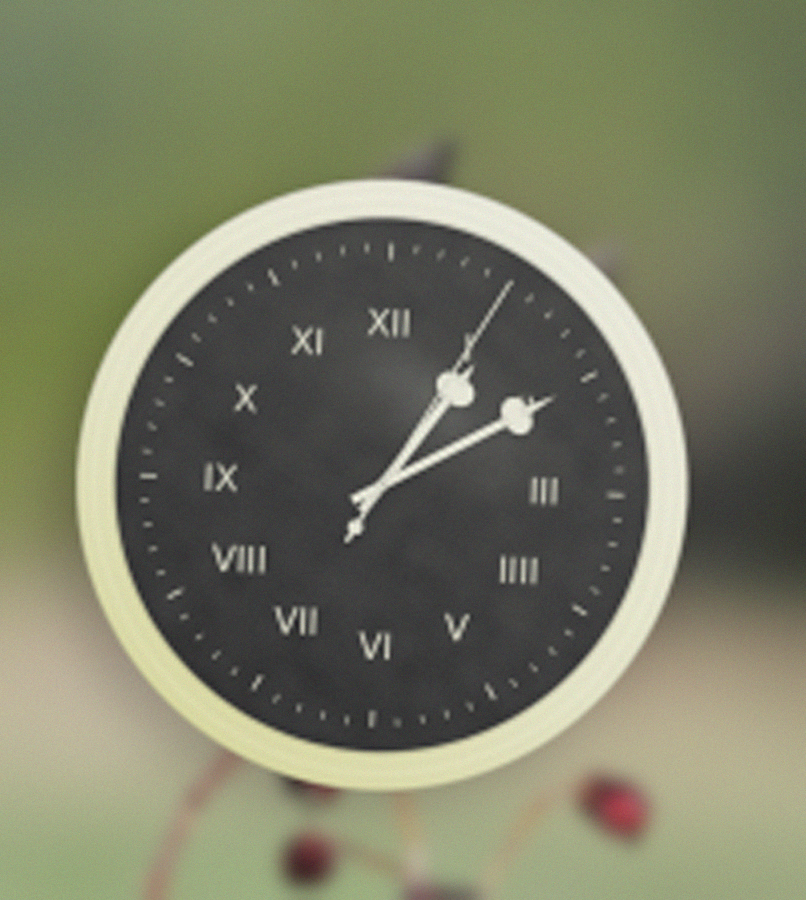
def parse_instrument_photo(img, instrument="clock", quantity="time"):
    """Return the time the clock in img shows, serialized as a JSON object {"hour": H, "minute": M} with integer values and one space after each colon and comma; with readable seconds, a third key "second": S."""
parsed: {"hour": 1, "minute": 10, "second": 5}
